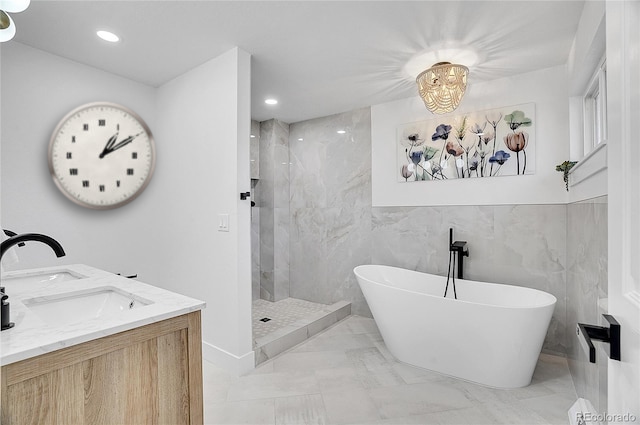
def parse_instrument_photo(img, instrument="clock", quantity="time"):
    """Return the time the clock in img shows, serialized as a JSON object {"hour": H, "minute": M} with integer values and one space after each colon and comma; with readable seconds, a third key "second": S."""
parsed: {"hour": 1, "minute": 10}
